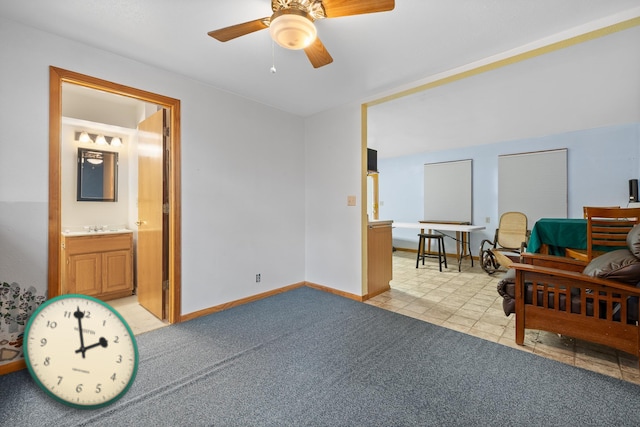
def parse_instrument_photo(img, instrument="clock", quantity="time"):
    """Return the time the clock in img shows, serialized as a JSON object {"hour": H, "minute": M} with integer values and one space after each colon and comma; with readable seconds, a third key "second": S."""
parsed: {"hour": 1, "minute": 58}
